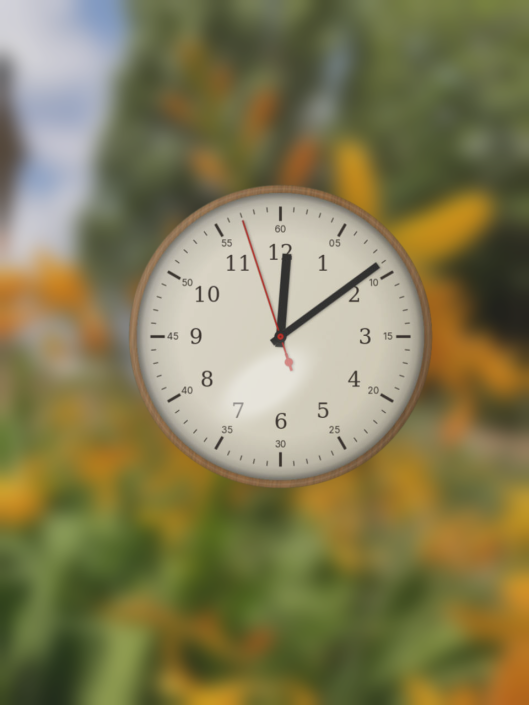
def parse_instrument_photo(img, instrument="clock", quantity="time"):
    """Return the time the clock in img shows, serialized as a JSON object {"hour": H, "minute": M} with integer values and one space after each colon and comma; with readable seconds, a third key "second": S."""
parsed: {"hour": 12, "minute": 8, "second": 57}
